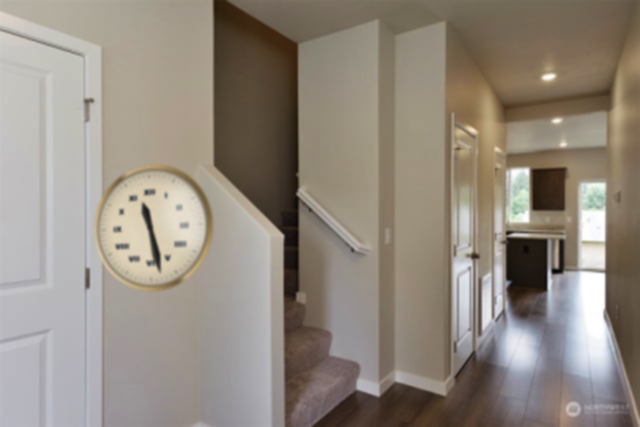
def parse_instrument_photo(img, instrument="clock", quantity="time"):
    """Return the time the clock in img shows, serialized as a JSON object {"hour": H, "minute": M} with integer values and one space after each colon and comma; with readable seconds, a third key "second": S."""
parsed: {"hour": 11, "minute": 28}
